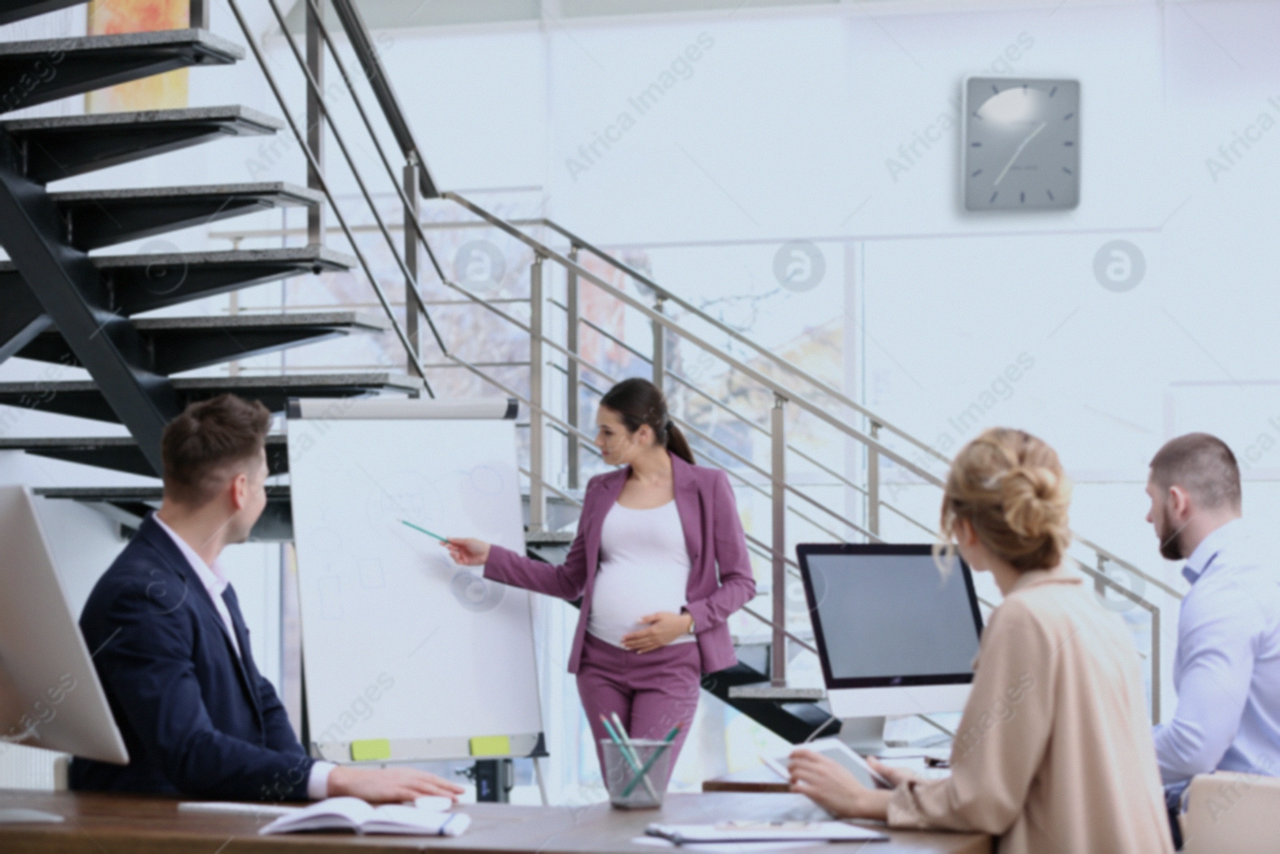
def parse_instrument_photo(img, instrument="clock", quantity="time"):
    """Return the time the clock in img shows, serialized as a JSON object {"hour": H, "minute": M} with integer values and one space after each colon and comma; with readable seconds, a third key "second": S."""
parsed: {"hour": 1, "minute": 36}
